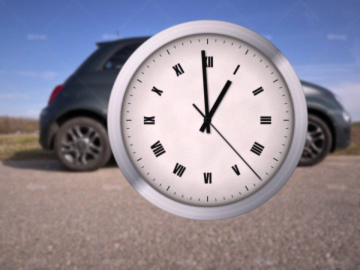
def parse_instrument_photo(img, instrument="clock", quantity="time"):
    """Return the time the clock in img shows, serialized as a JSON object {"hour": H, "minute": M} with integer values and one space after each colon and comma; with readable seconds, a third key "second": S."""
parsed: {"hour": 12, "minute": 59, "second": 23}
